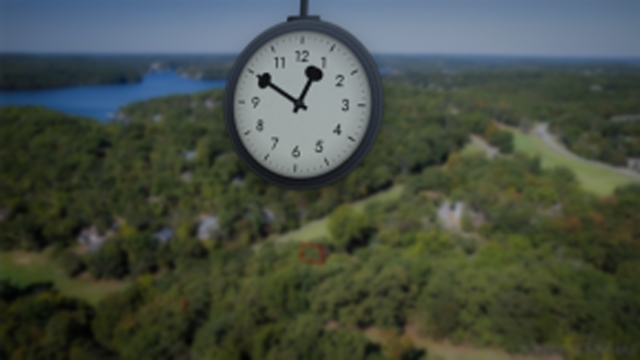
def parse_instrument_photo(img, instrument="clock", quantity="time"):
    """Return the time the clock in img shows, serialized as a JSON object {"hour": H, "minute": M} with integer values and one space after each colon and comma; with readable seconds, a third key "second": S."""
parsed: {"hour": 12, "minute": 50}
